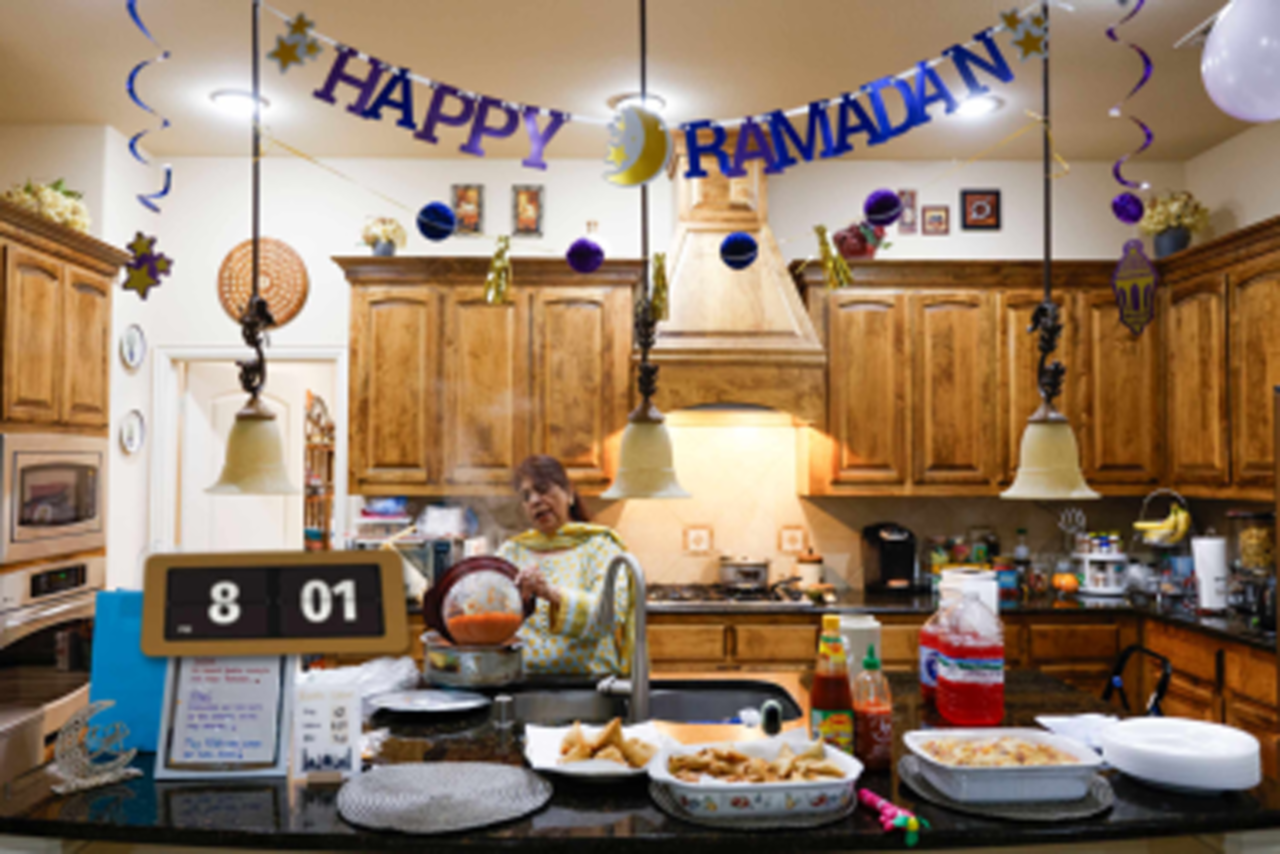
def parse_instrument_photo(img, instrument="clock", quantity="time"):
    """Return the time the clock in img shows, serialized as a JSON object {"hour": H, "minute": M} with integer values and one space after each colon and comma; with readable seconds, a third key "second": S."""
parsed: {"hour": 8, "minute": 1}
